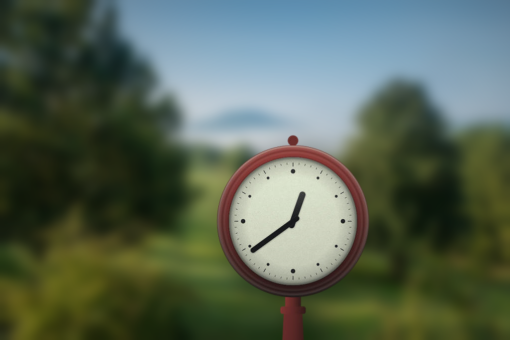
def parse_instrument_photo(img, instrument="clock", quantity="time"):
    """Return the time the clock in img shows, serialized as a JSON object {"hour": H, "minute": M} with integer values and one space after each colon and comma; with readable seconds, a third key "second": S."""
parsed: {"hour": 12, "minute": 39}
